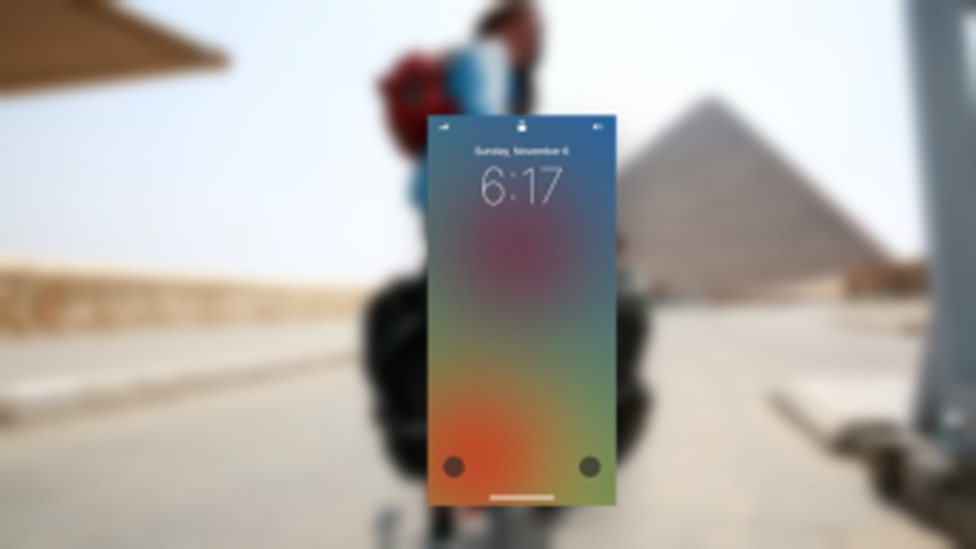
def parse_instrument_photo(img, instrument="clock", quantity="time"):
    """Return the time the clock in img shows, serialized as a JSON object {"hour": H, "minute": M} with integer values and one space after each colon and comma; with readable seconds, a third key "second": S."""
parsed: {"hour": 6, "minute": 17}
